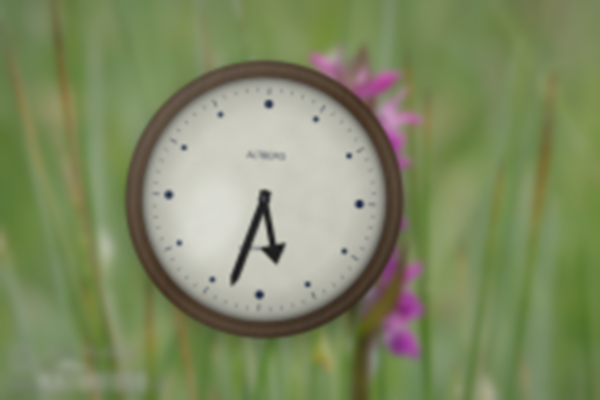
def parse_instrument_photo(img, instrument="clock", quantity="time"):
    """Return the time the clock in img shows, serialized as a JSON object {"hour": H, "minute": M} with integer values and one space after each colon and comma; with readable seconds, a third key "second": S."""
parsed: {"hour": 5, "minute": 33}
